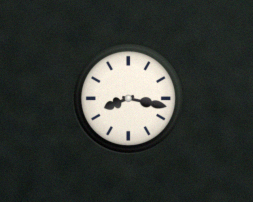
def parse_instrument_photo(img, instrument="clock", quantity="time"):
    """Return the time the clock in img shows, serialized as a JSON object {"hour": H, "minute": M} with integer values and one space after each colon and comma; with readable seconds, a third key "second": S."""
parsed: {"hour": 8, "minute": 17}
